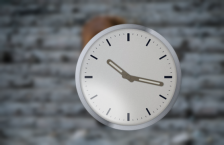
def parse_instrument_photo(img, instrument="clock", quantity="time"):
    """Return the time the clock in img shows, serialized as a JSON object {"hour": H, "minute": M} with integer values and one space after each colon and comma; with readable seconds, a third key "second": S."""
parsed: {"hour": 10, "minute": 17}
